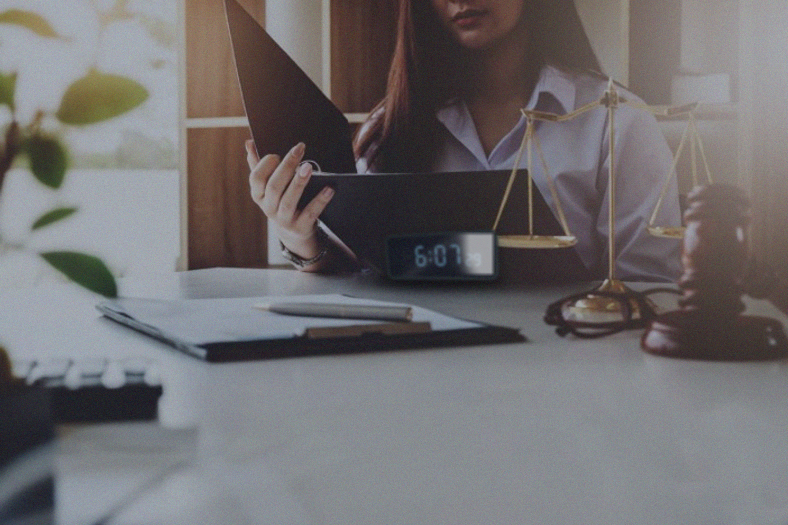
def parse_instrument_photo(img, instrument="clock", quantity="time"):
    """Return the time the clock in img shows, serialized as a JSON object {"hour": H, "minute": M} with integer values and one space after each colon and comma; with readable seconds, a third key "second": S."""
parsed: {"hour": 6, "minute": 7}
